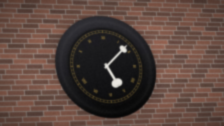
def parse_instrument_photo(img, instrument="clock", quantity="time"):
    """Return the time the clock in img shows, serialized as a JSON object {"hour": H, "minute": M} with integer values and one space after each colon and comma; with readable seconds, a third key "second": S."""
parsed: {"hour": 5, "minute": 8}
